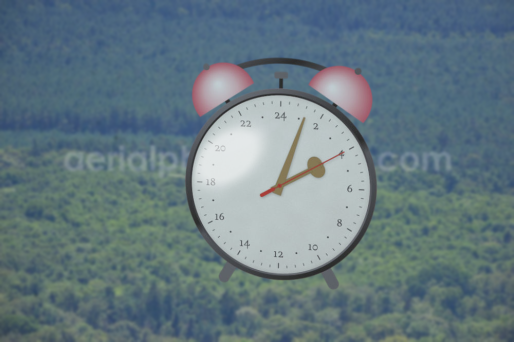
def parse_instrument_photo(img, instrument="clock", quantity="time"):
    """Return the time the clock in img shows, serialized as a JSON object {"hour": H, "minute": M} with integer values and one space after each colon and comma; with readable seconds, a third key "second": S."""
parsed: {"hour": 4, "minute": 3, "second": 10}
